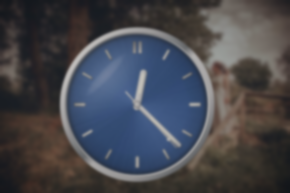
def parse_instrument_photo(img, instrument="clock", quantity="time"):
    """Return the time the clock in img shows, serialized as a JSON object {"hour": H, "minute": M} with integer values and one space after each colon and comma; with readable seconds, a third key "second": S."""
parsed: {"hour": 12, "minute": 22, "second": 23}
